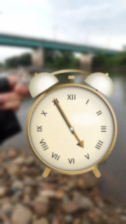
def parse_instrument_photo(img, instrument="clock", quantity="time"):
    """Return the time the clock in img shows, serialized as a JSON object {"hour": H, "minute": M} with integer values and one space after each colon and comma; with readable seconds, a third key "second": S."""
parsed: {"hour": 4, "minute": 55}
